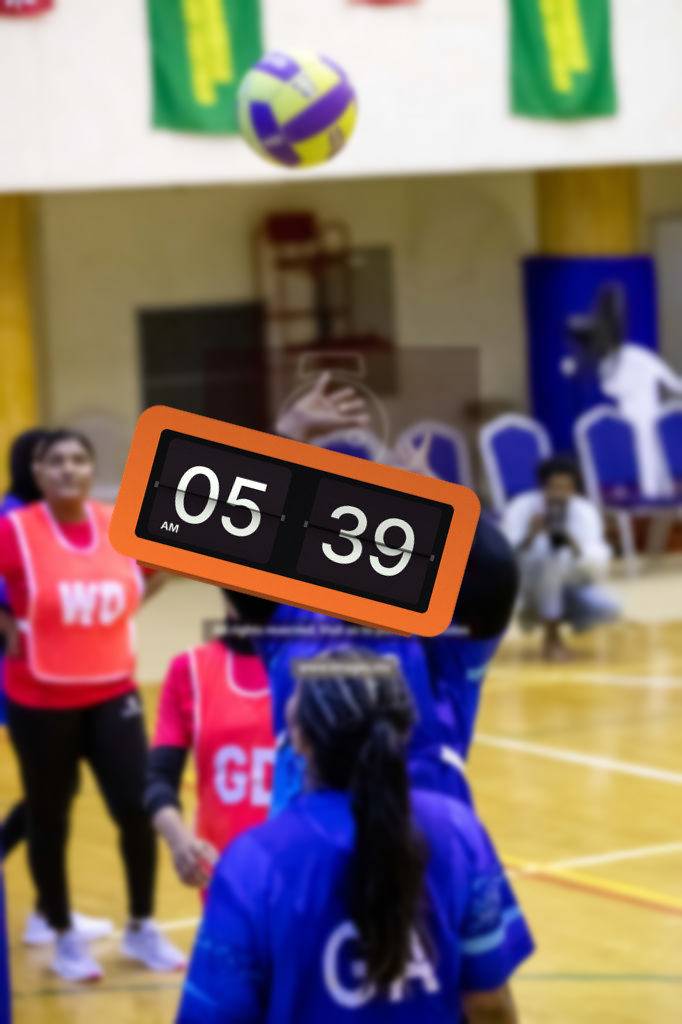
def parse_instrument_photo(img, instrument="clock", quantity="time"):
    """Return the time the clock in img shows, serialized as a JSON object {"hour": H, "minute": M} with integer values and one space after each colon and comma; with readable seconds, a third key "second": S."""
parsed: {"hour": 5, "minute": 39}
